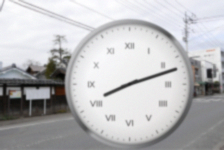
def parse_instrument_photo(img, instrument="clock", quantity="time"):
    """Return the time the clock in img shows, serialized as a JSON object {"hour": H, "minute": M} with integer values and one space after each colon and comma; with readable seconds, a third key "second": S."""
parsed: {"hour": 8, "minute": 12}
